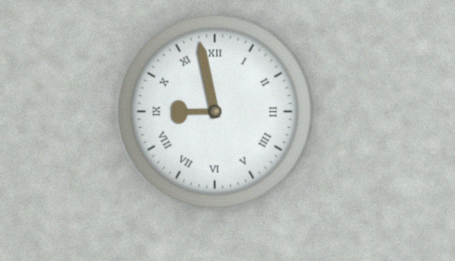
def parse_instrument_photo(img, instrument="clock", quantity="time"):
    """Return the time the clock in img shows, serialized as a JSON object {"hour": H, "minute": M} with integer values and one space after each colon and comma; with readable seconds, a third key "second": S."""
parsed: {"hour": 8, "minute": 58}
